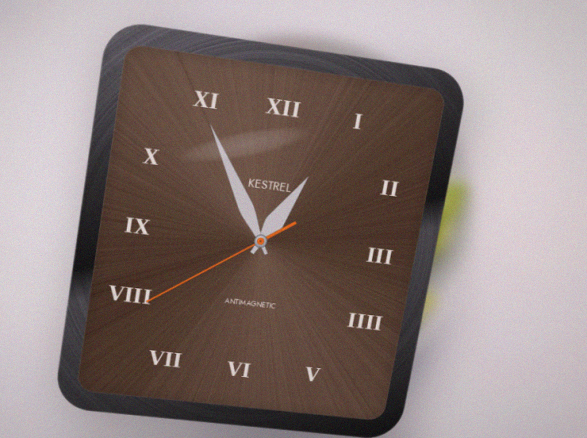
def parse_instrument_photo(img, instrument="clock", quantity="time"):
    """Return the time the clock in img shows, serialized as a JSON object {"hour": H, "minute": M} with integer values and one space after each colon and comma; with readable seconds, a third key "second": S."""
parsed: {"hour": 12, "minute": 54, "second": 39}
